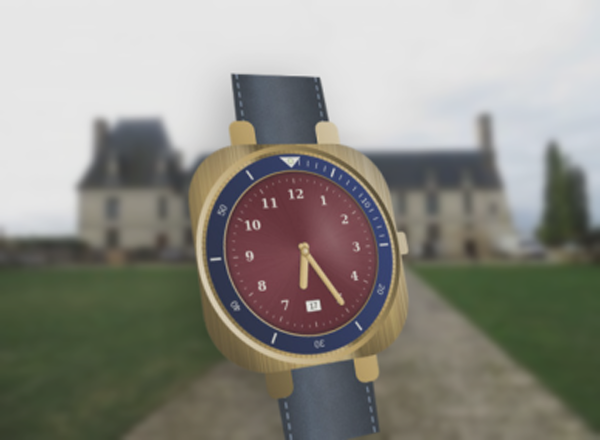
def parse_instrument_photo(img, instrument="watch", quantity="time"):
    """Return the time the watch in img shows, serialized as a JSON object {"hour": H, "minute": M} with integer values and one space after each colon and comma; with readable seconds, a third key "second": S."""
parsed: {"hour": 6, "minute": 25}
